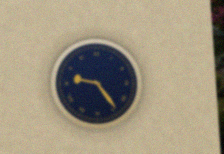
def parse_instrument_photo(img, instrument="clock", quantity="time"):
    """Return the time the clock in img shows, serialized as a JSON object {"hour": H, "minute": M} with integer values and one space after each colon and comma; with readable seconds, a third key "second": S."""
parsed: {"hour": 9, "minute": 24}
